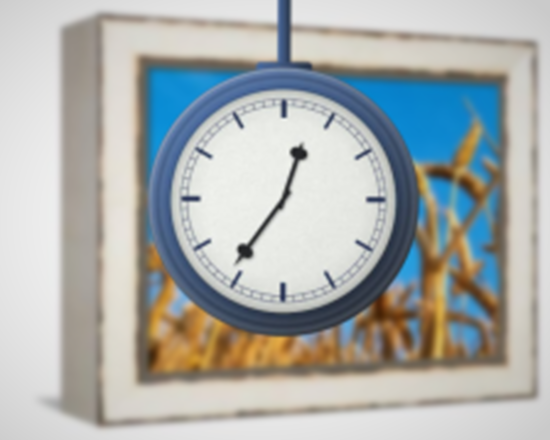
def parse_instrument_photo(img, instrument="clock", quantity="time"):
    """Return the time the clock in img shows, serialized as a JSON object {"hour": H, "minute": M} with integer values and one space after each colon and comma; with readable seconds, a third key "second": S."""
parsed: {"hour": 12, "minute": 36}
